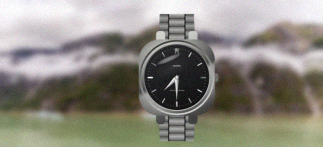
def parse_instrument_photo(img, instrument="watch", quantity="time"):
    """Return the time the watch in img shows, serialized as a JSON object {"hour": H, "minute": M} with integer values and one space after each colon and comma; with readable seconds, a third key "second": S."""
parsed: {"hour": 7, "minute": 30}
